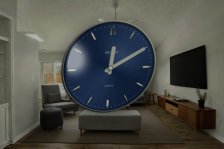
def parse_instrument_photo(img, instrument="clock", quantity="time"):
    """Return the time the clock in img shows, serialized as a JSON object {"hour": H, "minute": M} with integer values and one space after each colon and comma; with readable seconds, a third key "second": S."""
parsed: {"hour": 12, "minute": 10}
